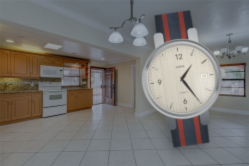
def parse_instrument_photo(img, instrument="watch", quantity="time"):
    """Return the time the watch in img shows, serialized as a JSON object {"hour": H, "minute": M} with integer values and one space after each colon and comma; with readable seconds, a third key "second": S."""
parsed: {"hour": 1, "minute": 25}
